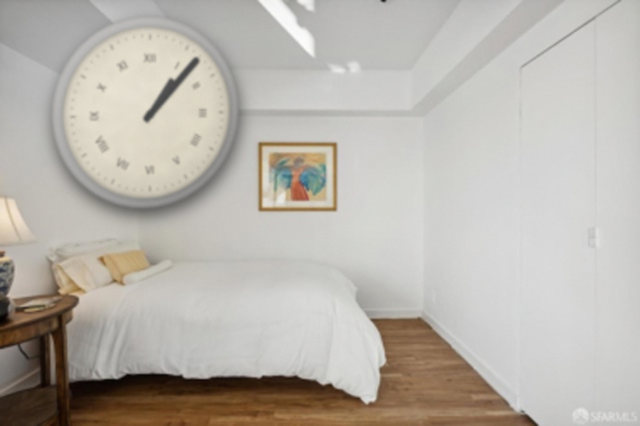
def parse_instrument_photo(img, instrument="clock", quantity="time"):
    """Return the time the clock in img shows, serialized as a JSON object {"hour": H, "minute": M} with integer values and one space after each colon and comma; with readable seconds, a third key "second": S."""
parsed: {"hour": 1, "minute": 7}
